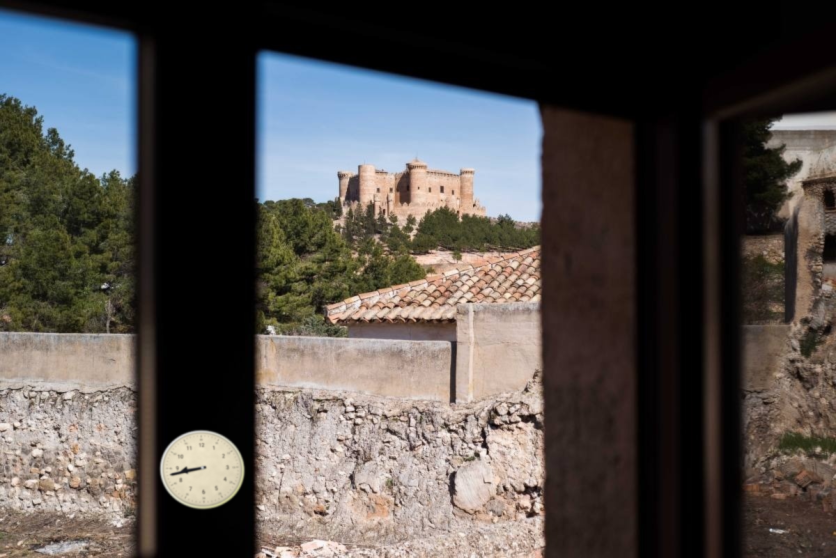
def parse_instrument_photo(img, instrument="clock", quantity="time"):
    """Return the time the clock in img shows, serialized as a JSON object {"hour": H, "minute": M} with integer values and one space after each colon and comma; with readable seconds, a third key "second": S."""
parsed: {"hour": 8, "minute": 43}
